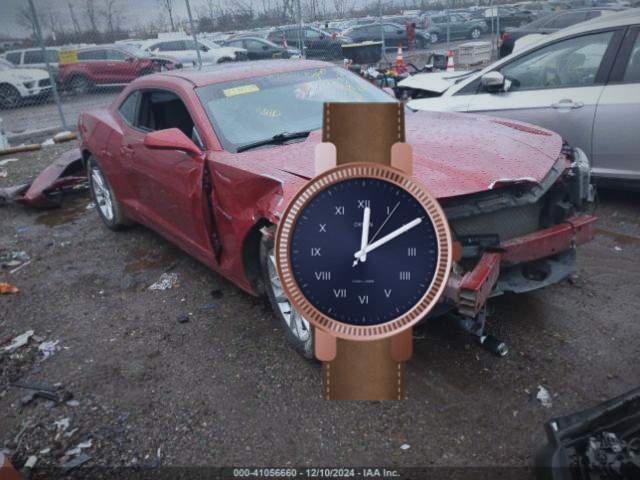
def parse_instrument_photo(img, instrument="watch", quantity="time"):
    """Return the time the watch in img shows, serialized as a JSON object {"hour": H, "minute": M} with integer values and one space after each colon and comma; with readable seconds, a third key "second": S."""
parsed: {"hour": 12, "minute": 10, "second": 6}
